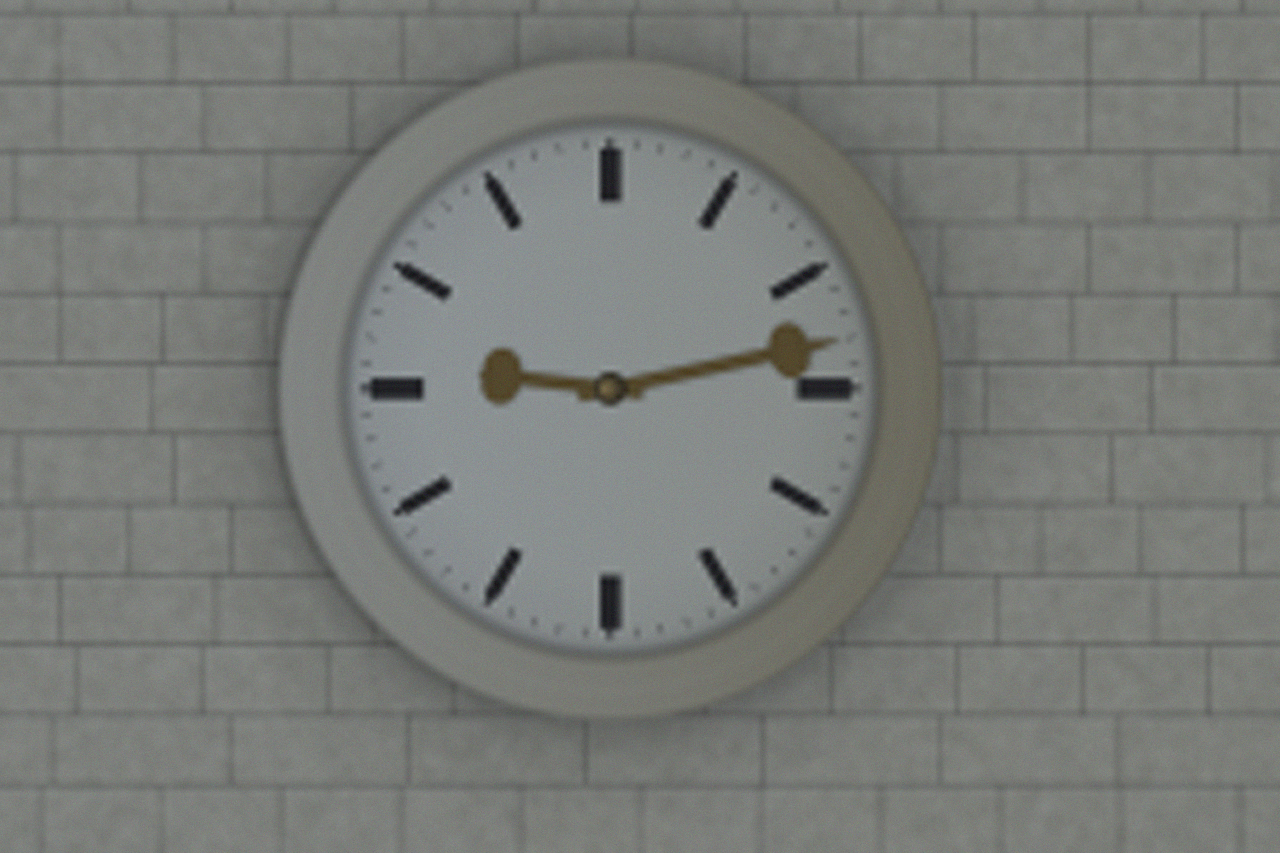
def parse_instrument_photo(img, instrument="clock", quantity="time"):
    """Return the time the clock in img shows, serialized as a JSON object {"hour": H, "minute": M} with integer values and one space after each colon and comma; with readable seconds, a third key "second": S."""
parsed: {"hour": 9, "minute": 13}
